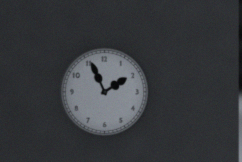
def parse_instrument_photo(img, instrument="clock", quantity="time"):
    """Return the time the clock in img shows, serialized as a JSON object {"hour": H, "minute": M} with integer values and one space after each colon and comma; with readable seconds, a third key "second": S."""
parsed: {"hour": 1, "minute": 56}
